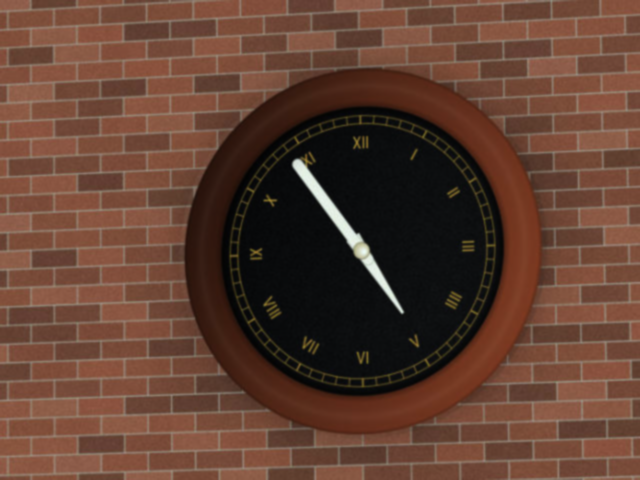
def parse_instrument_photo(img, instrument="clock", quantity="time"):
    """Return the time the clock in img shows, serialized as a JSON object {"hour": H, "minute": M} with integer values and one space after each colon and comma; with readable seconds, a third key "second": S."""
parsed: {"hour": 4, "minute": 54}
